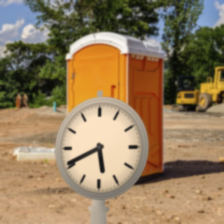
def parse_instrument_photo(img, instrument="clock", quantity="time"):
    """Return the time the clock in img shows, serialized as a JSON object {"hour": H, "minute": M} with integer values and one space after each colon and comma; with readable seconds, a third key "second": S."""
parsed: {"hour": 5, "minute": 41}
